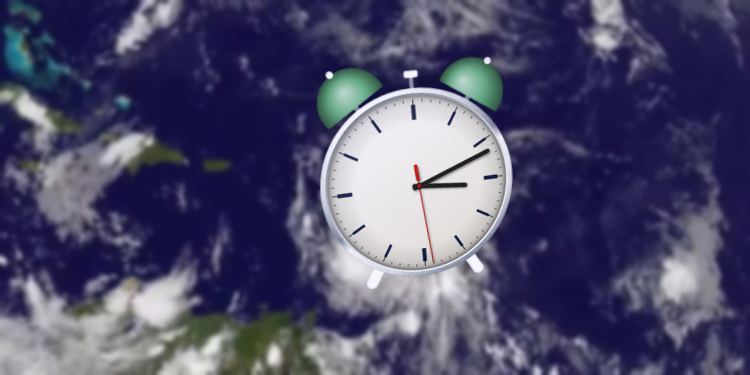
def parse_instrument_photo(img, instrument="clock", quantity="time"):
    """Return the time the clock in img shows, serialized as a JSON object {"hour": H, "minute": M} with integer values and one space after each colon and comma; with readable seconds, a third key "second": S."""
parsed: {"hour": 3, "minute": 11, "second": 29}
